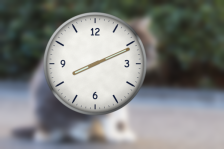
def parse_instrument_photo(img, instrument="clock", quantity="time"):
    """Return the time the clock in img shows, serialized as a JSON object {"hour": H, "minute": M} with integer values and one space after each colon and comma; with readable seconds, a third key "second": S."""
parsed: {"hour": 8, "minute": 11}
